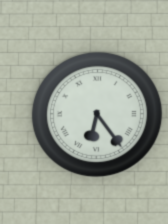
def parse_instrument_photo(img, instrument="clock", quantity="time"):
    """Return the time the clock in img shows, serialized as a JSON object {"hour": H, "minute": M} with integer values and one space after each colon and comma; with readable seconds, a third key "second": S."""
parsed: {"hour": 6, "minute": 24}
